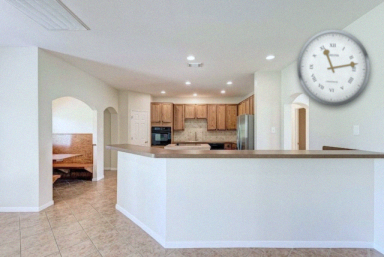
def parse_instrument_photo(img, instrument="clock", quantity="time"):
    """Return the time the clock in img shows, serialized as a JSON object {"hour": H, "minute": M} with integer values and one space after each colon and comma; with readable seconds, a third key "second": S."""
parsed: {"hour": 11, "minute": 13}
